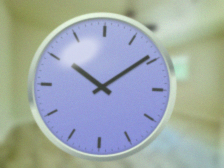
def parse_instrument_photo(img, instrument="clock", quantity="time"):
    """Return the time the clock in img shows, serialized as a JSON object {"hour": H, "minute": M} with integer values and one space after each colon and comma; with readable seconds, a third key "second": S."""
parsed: {"hour": 10, "minute": 9}
